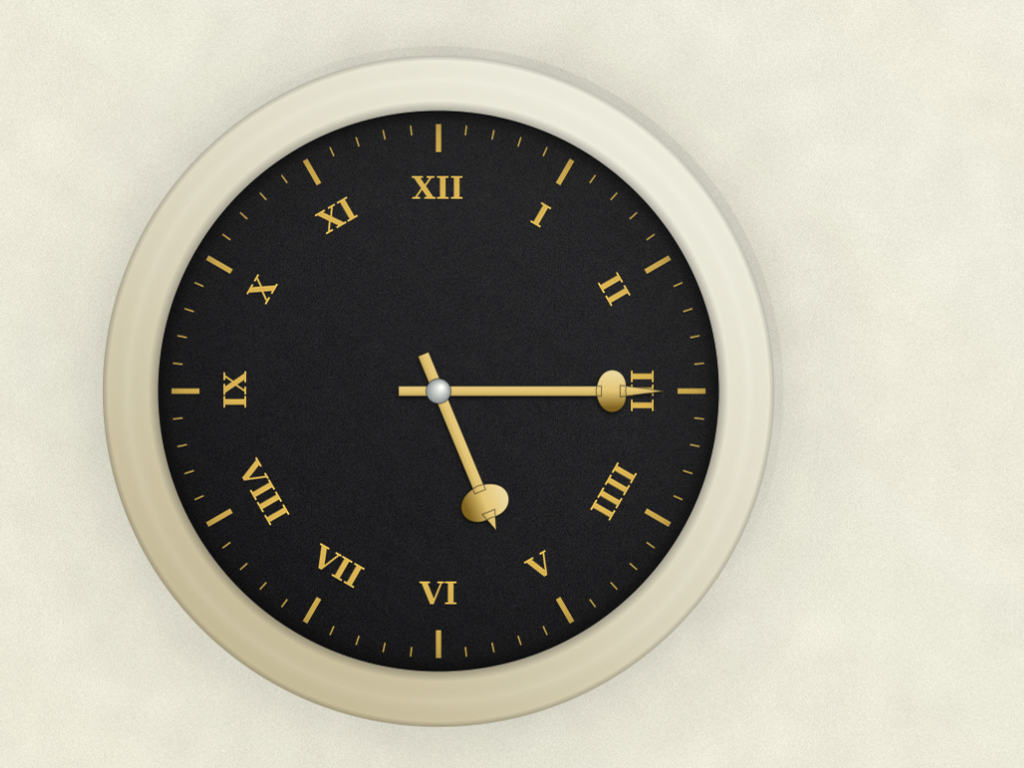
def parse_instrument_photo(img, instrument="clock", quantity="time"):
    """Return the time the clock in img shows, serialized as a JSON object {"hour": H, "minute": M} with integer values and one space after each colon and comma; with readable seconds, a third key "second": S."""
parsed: {"hour": 5, "minute": 15}
